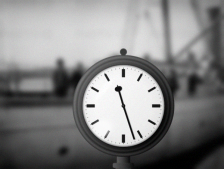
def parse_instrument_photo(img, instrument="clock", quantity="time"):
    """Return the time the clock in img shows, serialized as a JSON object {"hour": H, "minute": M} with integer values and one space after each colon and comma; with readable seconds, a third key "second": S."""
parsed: {"hour": 11, "minute": 27}
